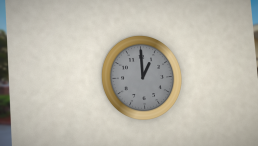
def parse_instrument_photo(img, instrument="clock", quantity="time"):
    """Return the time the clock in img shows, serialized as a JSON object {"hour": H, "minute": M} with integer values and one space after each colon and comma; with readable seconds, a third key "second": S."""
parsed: {"hour": 1, "minute": 0}
